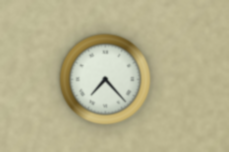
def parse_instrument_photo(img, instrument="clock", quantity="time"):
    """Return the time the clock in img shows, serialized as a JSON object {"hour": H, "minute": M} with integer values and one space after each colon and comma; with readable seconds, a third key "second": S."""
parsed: {"hour": 7, "minute": 23}
